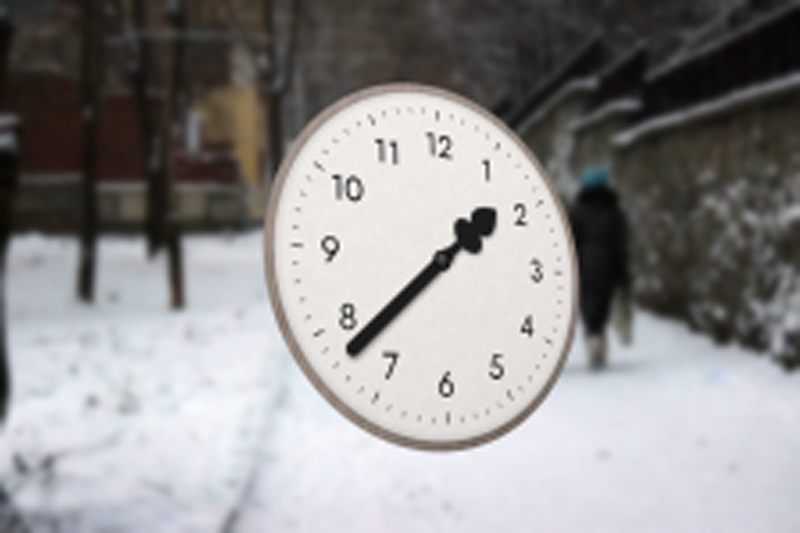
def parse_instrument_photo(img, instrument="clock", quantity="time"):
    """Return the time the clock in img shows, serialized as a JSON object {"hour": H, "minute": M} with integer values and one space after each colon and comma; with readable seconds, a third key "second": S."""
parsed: {"hour": 1, "minute": 38}
